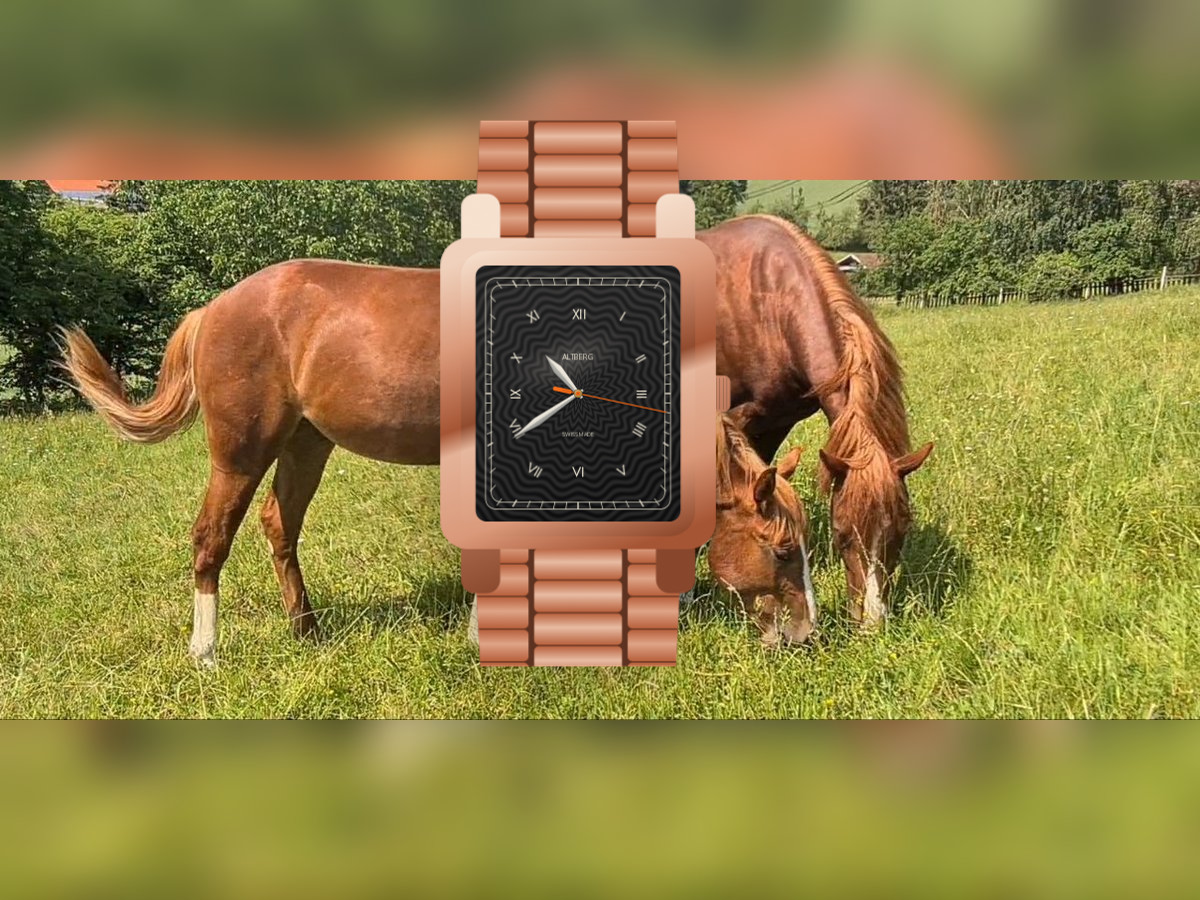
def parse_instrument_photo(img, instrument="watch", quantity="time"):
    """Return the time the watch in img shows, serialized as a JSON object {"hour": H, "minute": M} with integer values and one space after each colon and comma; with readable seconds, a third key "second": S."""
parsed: {"hour": 10, "minute": 39, "second": 17}
